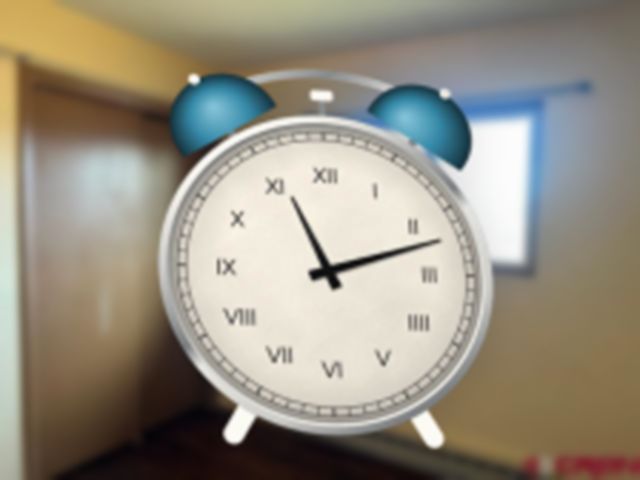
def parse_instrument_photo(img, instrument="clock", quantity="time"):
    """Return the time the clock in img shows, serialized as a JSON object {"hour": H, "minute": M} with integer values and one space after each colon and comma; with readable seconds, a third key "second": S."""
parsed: {"hour": 11, "minute": 12}
